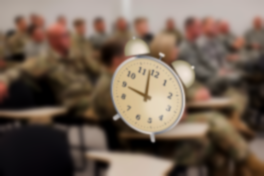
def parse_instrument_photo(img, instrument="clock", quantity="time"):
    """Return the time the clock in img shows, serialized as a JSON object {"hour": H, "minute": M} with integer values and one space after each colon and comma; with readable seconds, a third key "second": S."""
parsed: {"hour": 8, "minute": 58}
